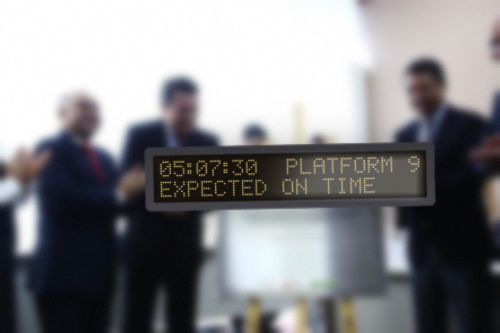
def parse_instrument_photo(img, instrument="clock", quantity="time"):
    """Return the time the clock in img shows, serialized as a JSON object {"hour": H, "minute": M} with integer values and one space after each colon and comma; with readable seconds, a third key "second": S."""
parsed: {"hour": 5, "minute": 7, "second": 30}
